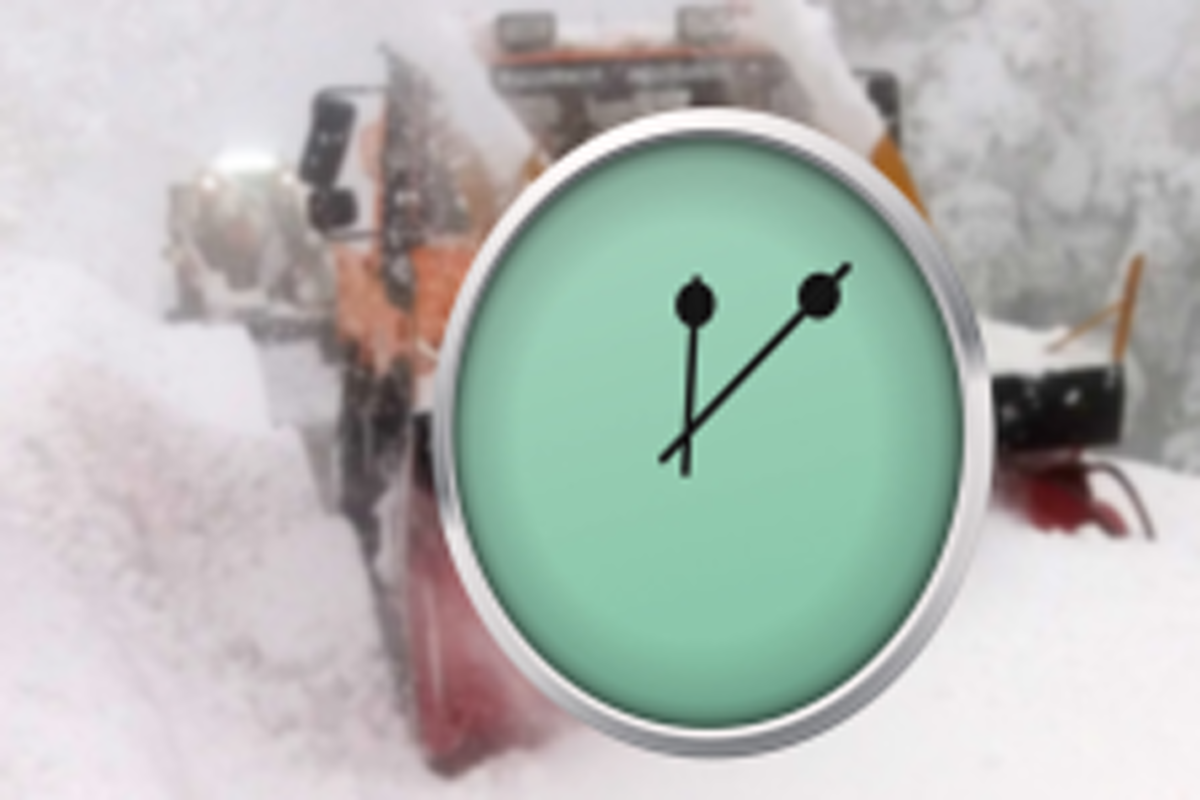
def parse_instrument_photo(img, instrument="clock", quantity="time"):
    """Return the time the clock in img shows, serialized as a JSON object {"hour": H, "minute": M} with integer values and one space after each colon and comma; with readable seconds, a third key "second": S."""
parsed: {"hour": 12, "minute": 8}
